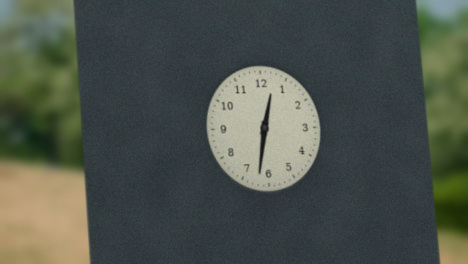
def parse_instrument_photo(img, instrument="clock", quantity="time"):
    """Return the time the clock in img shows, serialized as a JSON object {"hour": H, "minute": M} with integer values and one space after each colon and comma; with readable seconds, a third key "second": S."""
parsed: {"hour": 12, "minute": 32}
